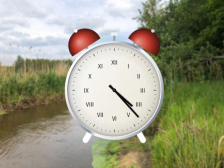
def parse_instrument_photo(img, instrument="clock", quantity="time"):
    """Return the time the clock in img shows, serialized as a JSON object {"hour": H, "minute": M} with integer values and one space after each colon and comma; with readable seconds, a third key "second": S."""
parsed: {"hour": 4, "minute": 23}
